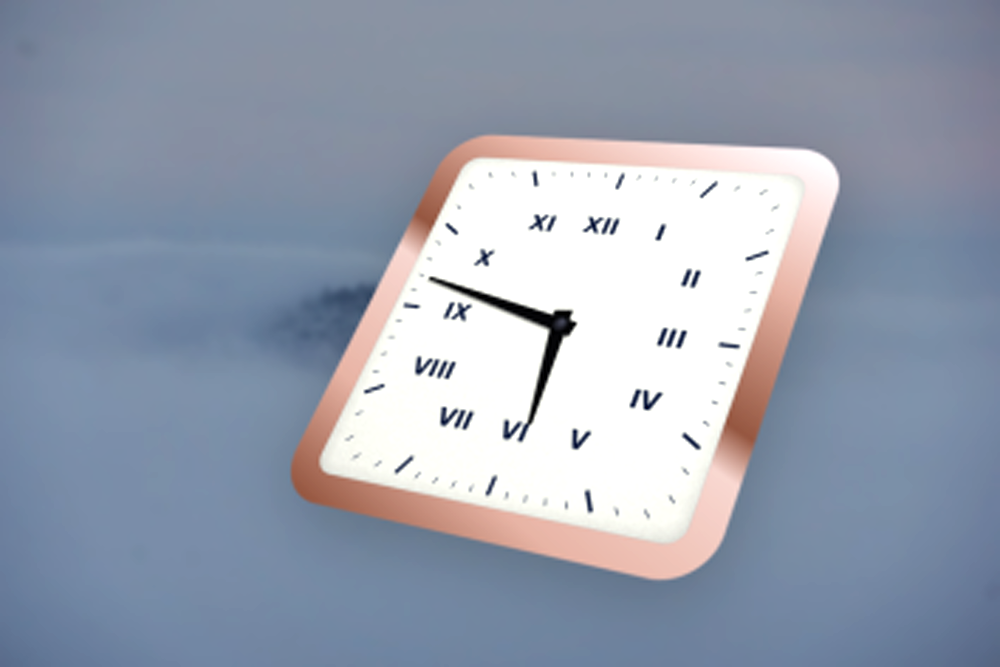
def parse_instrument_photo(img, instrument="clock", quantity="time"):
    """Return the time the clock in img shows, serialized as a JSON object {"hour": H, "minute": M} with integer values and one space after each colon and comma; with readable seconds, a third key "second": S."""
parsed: {"hour": 5, "minute": 47}
